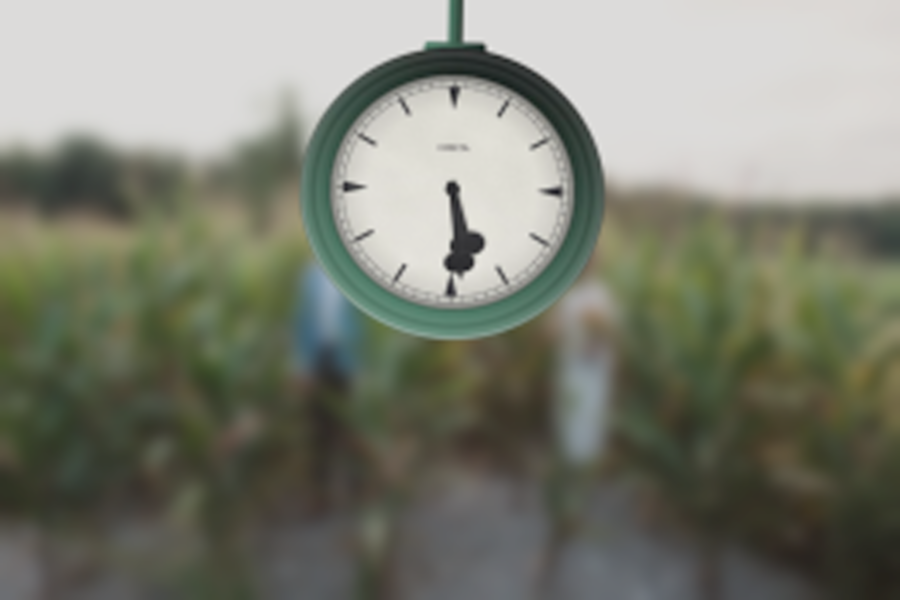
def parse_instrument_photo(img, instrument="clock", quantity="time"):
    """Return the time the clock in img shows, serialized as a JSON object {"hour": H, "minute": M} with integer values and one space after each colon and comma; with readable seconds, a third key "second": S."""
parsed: {"hour": 5, "minute": 29}
